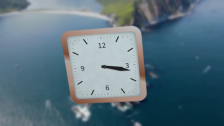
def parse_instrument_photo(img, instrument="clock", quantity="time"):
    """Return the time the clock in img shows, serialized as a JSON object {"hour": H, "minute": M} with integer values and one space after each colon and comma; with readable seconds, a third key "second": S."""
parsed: {"hour": 3, "minute": 17}
